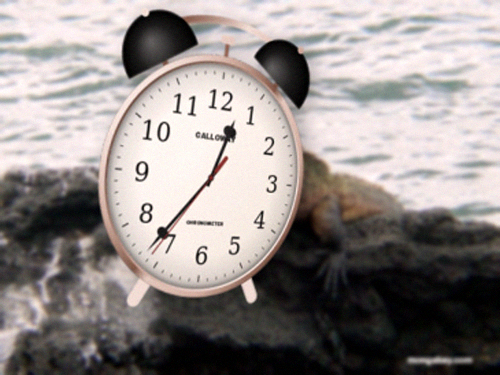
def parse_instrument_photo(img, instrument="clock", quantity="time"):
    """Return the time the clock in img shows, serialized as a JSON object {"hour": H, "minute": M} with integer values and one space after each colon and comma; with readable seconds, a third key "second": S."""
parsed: {"hour": 12, "minute": 36, "second": 36}
